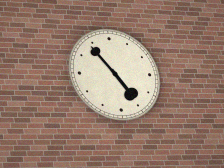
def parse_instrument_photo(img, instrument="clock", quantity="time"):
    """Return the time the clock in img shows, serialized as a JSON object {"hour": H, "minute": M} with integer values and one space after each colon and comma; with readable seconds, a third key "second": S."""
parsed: {"hour": 4, "minute": 54}
